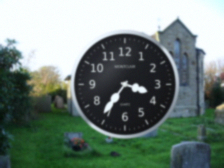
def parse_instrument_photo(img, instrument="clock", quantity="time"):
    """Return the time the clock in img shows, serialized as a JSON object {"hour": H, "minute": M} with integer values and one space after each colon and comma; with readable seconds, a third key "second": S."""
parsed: {"hour": 3, "minute": 36}
